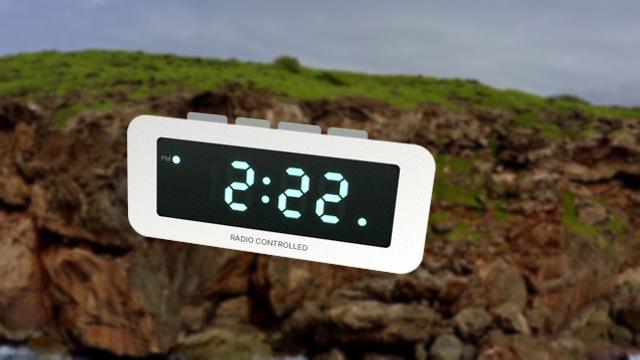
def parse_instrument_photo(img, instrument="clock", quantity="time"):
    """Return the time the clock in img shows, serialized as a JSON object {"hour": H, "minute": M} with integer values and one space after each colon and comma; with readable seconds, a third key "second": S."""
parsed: {"hour": 2, "minute": 22}
